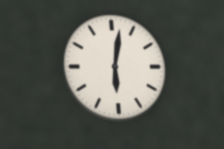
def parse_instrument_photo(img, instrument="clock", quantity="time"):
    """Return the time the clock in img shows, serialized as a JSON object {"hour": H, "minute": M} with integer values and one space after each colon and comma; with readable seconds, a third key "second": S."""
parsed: {"hour": 6, "minute": 2}
